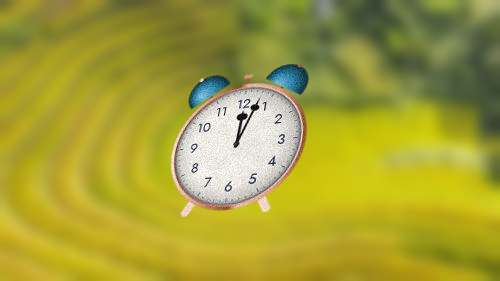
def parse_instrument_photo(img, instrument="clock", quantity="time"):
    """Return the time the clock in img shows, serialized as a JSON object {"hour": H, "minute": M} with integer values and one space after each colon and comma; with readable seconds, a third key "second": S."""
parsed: {"hour": 12, "minute": 3}
